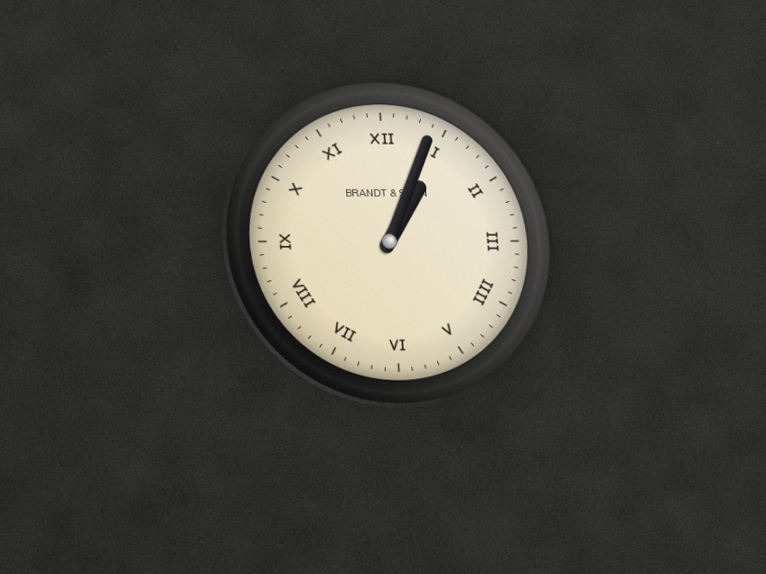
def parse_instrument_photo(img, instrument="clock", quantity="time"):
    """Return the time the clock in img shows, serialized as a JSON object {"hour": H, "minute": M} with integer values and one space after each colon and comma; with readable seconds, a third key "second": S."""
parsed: {"hour": 1, "minute": 4}
